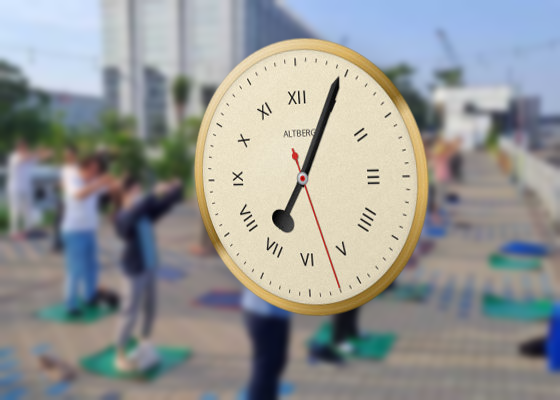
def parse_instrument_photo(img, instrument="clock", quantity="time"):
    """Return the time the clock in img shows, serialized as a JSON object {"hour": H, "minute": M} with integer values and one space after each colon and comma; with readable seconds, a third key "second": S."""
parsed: {"hour": 7, "minute": 4, "second": 27}
